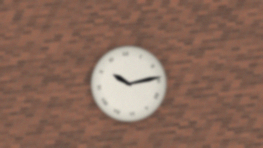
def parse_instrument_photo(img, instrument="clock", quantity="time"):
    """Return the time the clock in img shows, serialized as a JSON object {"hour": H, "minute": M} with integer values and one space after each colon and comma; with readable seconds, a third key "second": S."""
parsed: {"hour": 10, "minute": 14}
